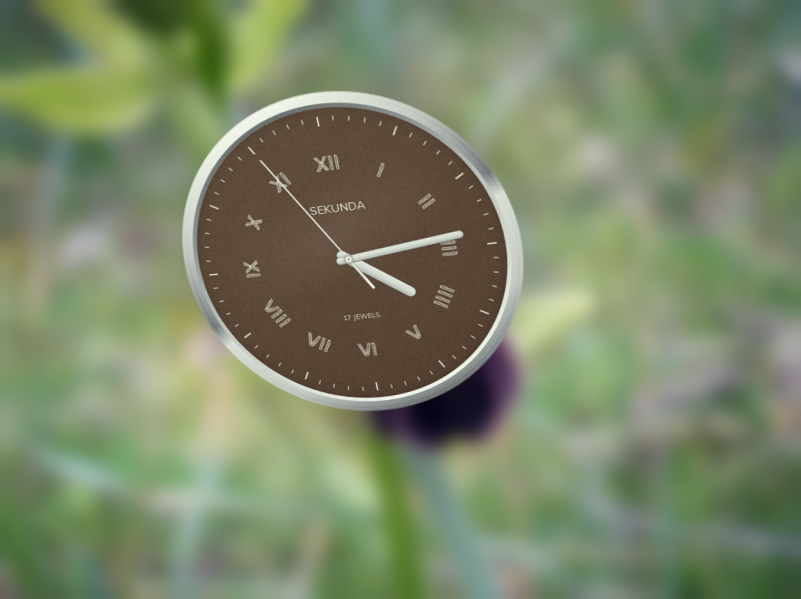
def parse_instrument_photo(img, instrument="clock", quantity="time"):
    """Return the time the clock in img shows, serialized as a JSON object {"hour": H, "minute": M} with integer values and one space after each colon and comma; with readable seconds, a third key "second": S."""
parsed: {"hour": 4, "minute": 13, "second": 55}
